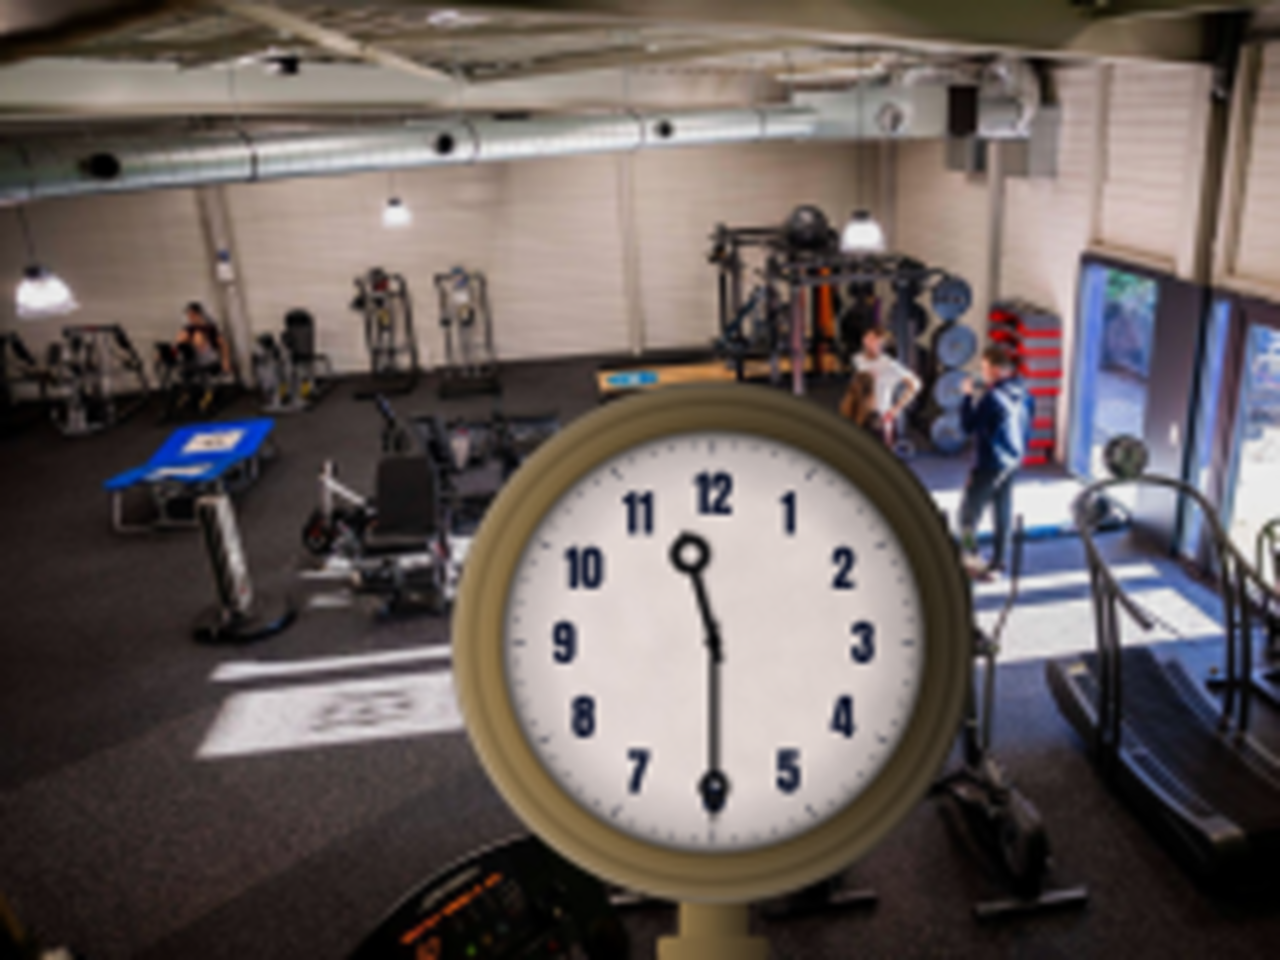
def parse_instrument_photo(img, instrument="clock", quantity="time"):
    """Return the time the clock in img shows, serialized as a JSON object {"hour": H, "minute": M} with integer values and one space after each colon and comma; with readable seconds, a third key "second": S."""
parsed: {"hour": 11, "minute": 30}
